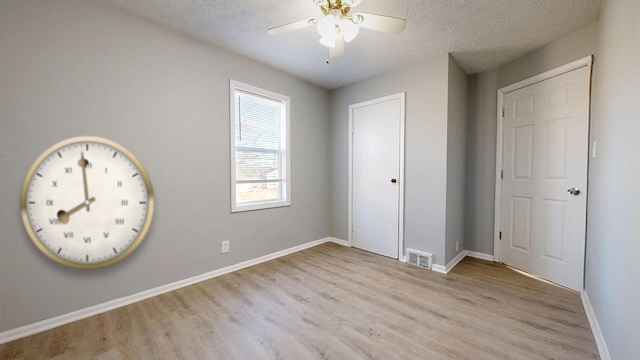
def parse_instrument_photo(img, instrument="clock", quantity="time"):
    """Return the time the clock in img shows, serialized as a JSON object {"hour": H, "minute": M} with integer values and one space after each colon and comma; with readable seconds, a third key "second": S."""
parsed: {"hour": 7, "minute": 59}
